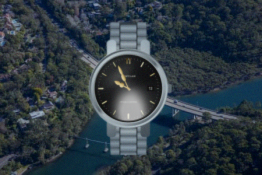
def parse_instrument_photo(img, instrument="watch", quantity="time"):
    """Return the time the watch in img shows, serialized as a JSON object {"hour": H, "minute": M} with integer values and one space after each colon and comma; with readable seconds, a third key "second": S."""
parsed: {"hour": 9, "minute": 56}
